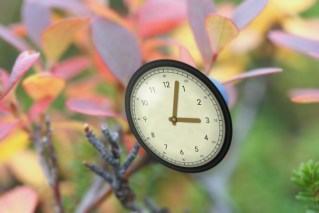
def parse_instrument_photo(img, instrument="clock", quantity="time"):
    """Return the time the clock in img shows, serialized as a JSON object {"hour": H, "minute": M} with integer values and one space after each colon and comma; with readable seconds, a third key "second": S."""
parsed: {"hour": 3, "minute": 3}
